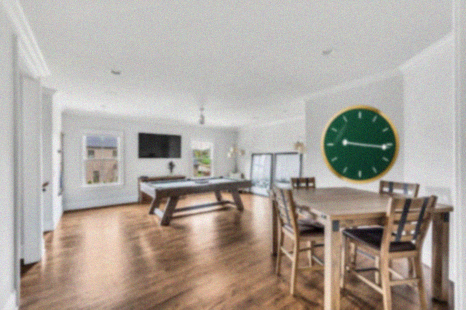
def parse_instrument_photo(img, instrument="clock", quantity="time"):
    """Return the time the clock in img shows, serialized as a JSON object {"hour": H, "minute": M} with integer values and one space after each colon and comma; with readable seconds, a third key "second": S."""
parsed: {"hour": 9, "minute": 16}
